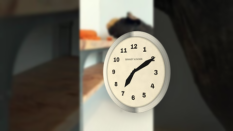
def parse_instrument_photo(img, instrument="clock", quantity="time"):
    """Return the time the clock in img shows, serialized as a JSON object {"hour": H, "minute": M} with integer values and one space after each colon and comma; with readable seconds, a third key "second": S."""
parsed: {"hour": 7, "minute": 10}
